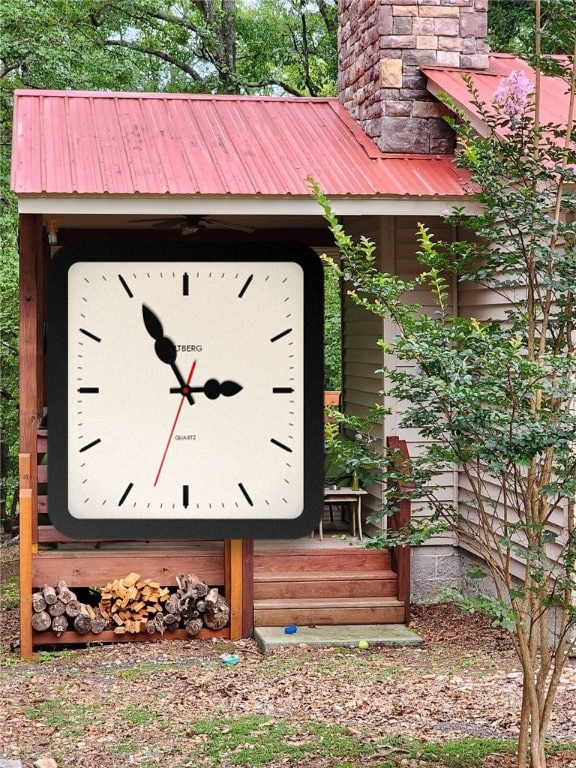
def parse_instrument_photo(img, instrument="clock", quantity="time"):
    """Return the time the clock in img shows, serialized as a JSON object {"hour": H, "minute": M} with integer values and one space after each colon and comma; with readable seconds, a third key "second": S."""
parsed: {"hour": 2, "minute": 55, "second": 33}
